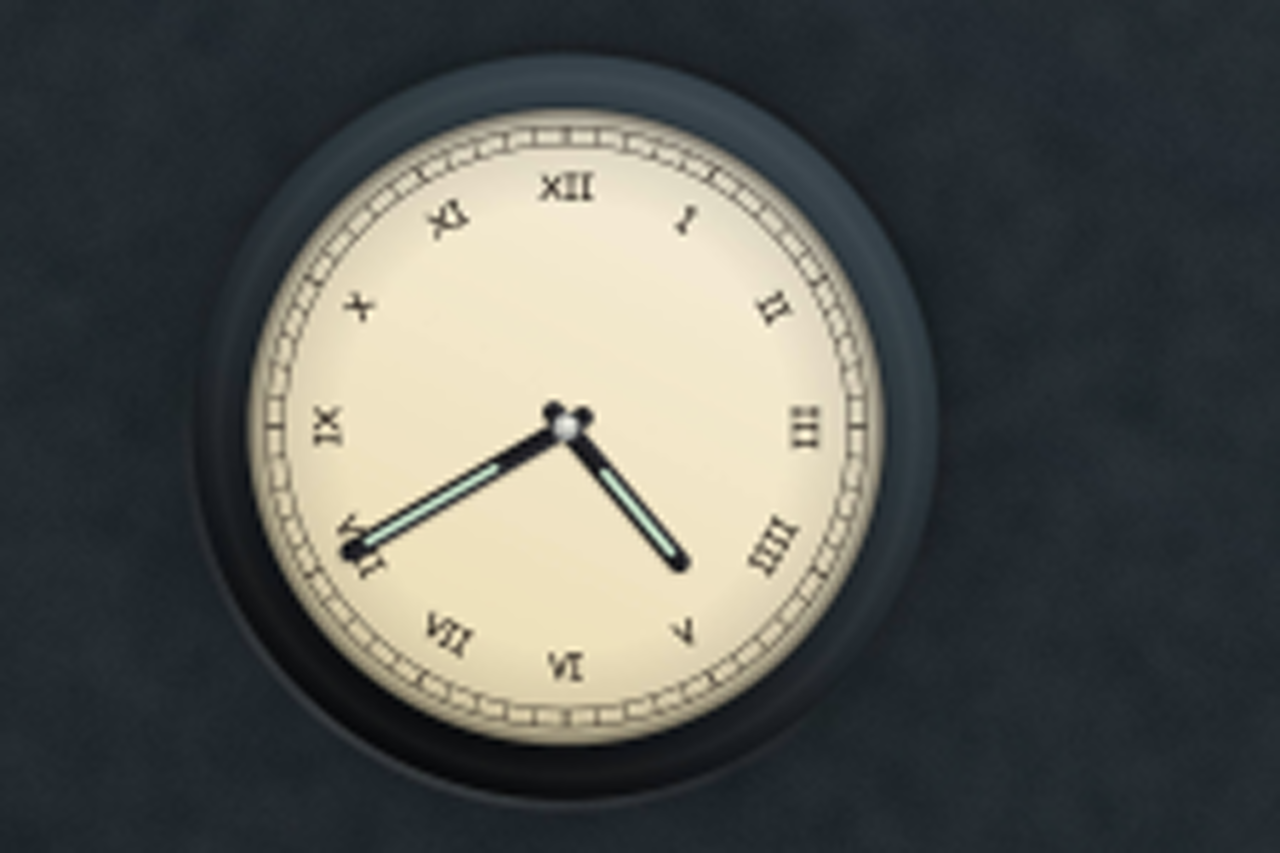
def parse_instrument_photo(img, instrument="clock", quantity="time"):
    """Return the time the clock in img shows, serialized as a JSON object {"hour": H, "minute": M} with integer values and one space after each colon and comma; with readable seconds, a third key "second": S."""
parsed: {"hour": 4, "minute": 40}
